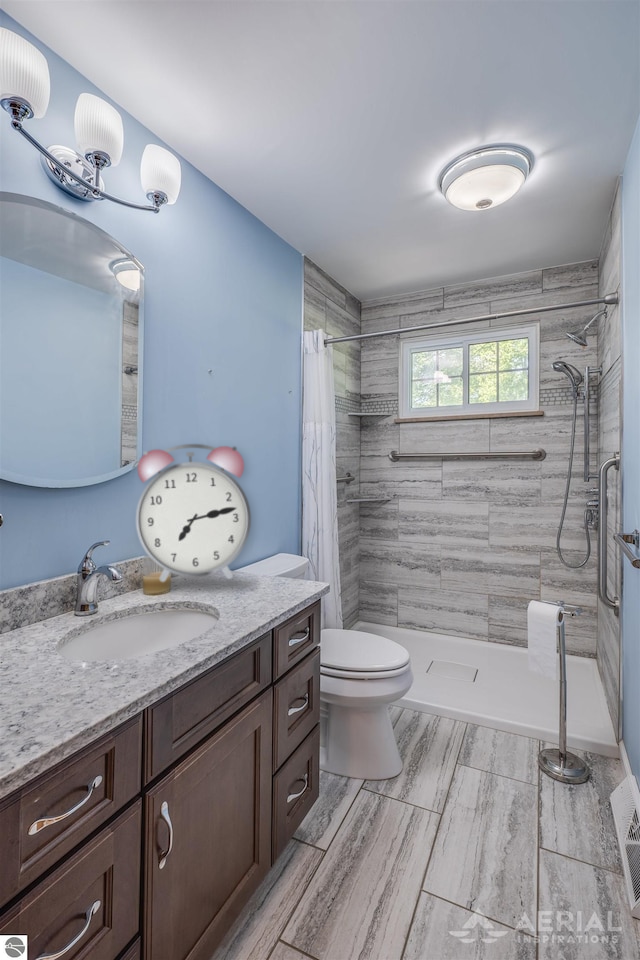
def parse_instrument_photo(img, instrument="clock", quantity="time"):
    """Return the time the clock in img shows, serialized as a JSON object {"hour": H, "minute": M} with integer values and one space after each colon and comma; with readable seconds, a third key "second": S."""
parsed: {"hour": 7, "minute": 13}
